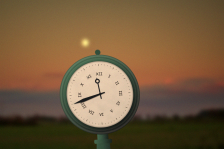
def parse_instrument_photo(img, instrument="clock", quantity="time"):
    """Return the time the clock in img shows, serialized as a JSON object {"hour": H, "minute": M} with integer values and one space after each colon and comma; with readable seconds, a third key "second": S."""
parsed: {"hour": 11, "minute": 42}
